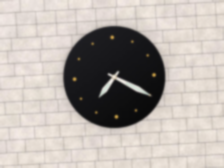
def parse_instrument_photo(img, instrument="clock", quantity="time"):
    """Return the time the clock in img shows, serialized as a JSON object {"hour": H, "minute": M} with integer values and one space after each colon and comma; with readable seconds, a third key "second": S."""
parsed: {"hour": 7, "minute": 20}
